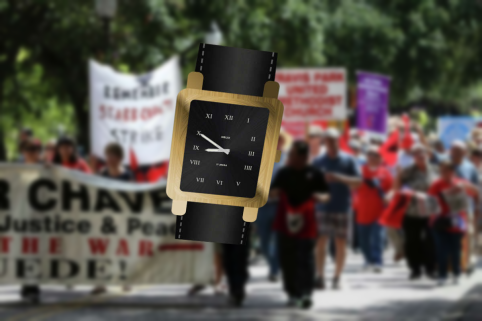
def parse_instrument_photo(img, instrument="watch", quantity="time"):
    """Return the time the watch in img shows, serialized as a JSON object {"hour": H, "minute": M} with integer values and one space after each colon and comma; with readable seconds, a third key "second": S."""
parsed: {"hour": 8, "minute": 50}
